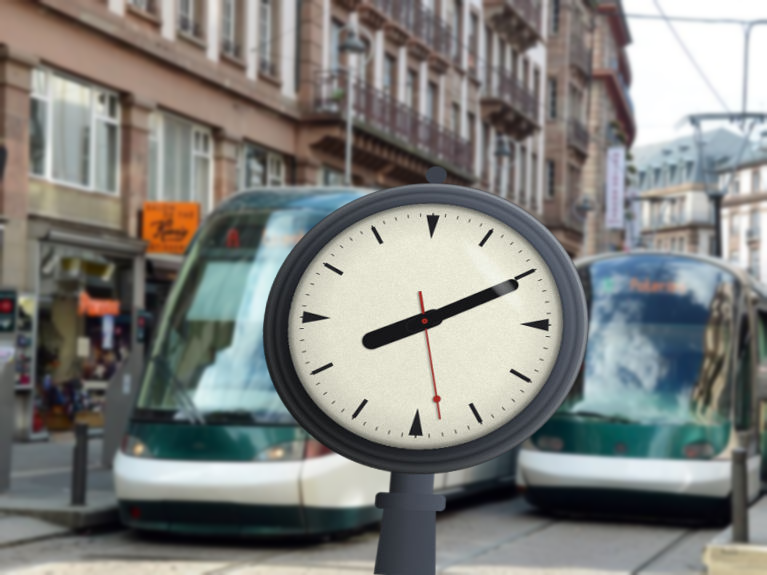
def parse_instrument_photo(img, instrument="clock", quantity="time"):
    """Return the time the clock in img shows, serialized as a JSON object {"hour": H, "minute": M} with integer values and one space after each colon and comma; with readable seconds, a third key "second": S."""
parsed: {"hour": 8, "minute": 10, "second": 28}
